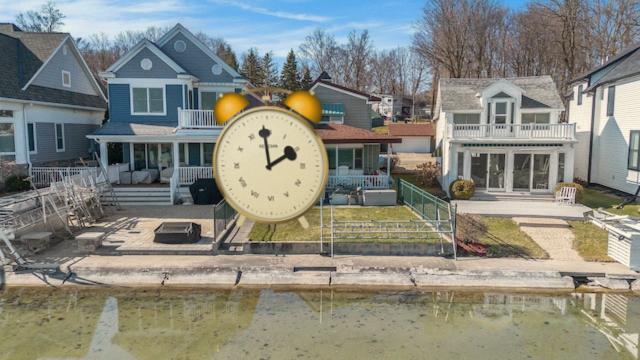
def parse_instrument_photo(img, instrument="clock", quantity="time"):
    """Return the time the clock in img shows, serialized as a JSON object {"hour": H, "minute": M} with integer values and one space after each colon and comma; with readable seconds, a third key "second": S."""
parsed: {"hour": 1, "minute": 59}
